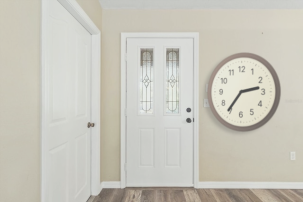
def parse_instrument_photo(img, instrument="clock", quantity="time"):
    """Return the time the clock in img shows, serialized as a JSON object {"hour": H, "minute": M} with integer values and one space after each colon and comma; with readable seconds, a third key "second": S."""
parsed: {"hour": 2, "minute": 36}
